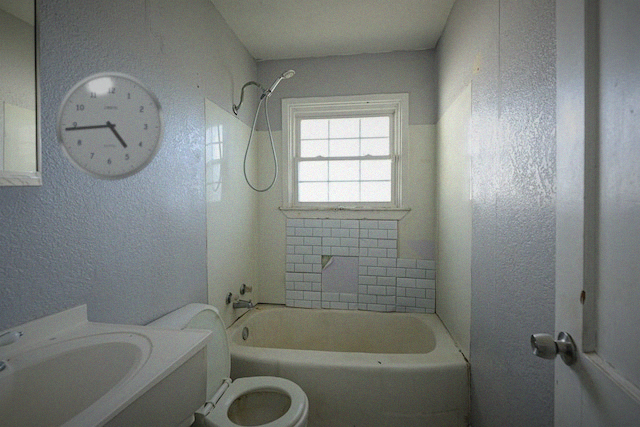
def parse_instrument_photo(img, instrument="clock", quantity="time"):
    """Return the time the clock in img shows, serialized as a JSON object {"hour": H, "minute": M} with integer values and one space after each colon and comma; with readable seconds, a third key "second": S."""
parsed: {"hour": 4, "minute": 44}
